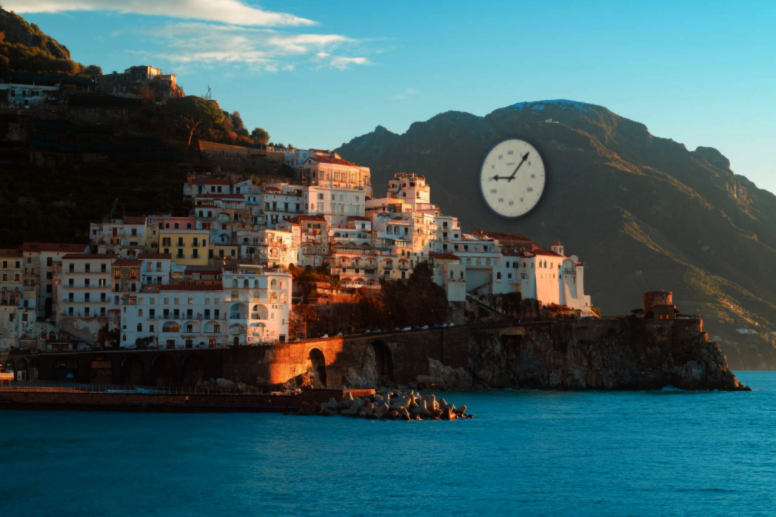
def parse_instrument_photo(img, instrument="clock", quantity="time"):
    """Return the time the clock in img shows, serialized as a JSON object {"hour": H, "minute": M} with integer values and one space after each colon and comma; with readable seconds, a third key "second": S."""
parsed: {"hour": 9, "minute": 7}
